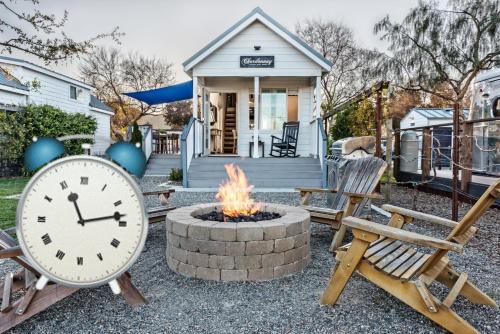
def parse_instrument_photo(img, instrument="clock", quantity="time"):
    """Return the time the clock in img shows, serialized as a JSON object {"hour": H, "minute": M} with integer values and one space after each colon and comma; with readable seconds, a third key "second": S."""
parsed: {"hour": 11, "minute": 13}
